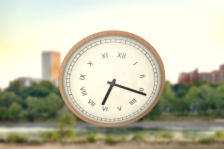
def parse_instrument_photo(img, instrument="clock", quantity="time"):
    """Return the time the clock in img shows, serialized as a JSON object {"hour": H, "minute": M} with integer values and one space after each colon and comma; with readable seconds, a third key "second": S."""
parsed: {"hour": 6, "minute": 16}
